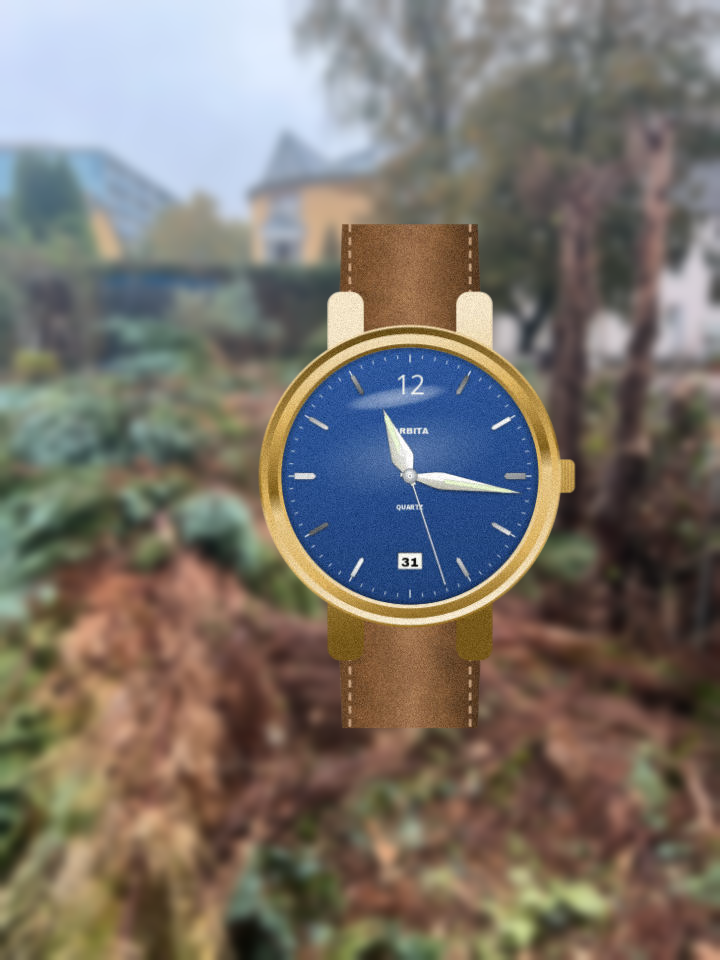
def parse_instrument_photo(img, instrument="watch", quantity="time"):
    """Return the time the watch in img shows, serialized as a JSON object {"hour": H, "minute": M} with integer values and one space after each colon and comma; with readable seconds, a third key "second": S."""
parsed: {"hour": 11, "minute": 16, "second": 27}
